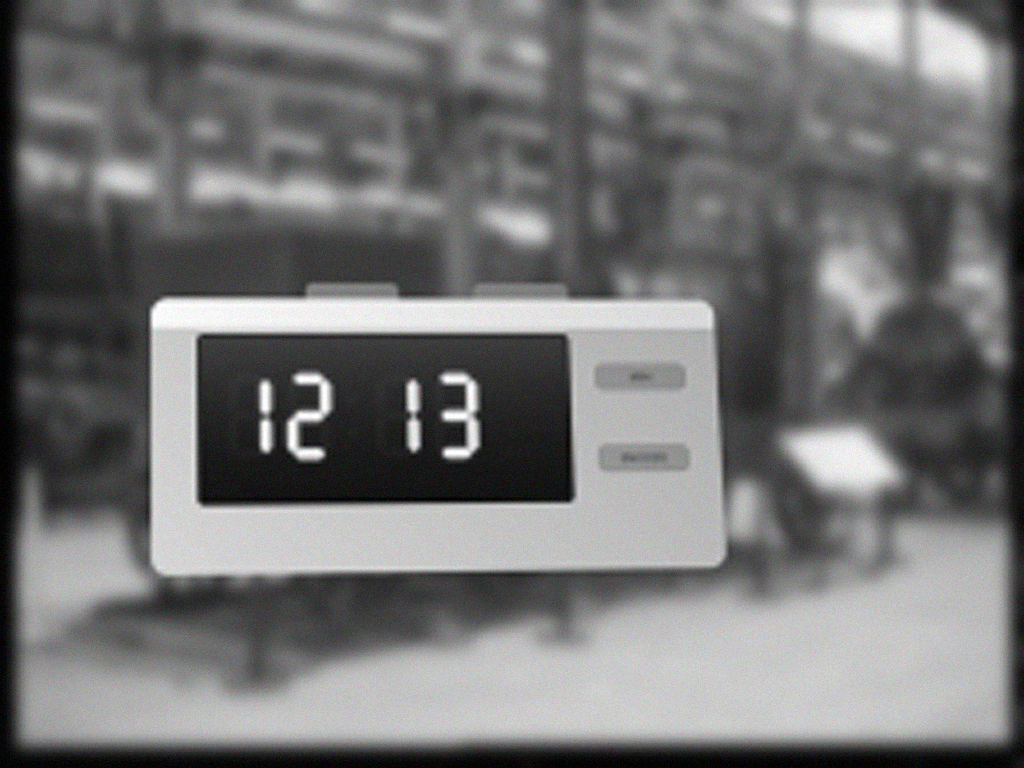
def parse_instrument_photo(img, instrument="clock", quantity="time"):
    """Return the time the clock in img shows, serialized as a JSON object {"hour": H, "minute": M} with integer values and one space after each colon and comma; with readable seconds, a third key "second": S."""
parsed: {"hour": 12, "minute": 13}
